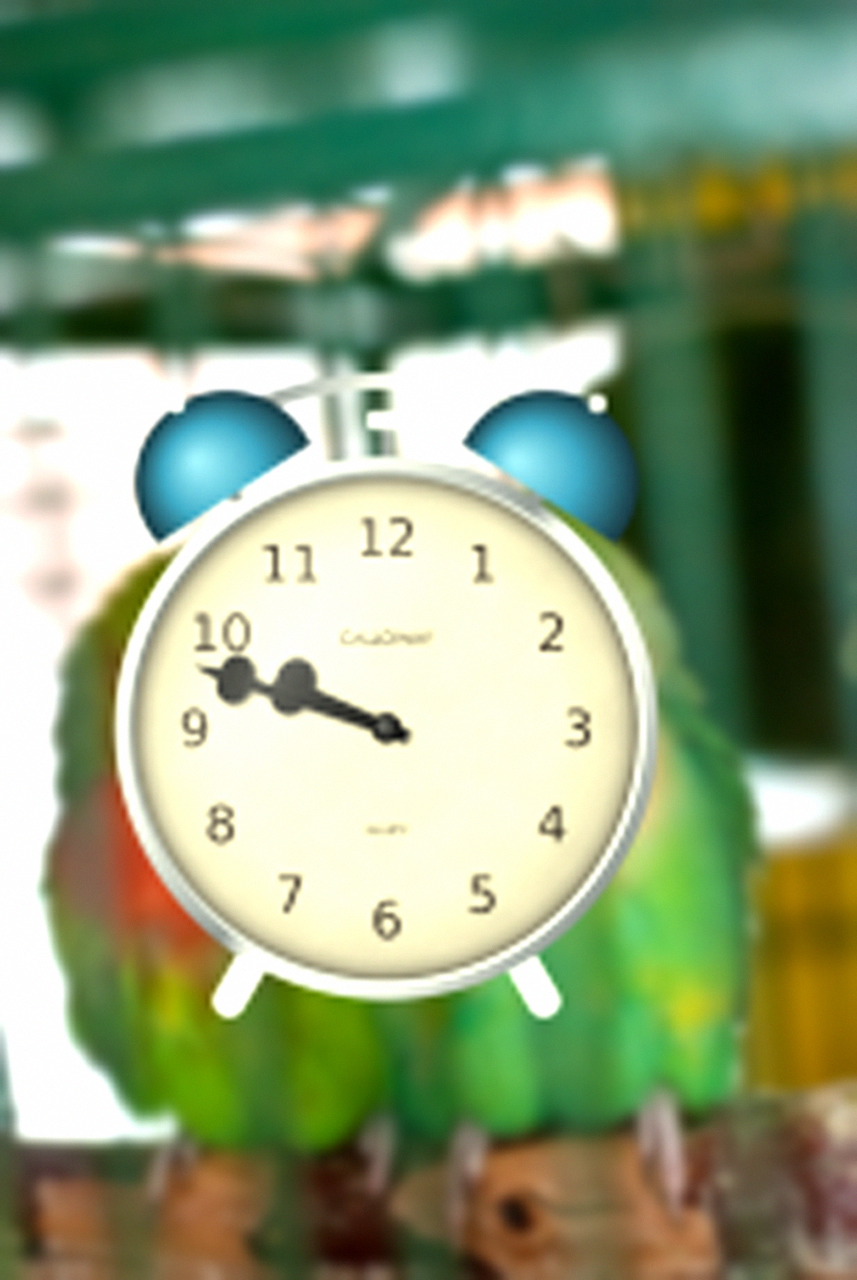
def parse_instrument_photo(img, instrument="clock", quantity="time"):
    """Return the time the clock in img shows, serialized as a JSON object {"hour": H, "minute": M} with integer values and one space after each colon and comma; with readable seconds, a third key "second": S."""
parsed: {"hour": 9, "minute": 48}
